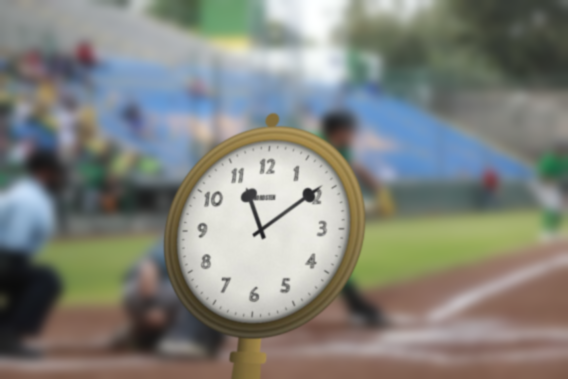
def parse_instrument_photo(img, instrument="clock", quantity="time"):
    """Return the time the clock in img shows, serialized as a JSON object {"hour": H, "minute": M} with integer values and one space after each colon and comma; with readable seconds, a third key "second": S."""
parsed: {"hour": 11, "minute": 9}
